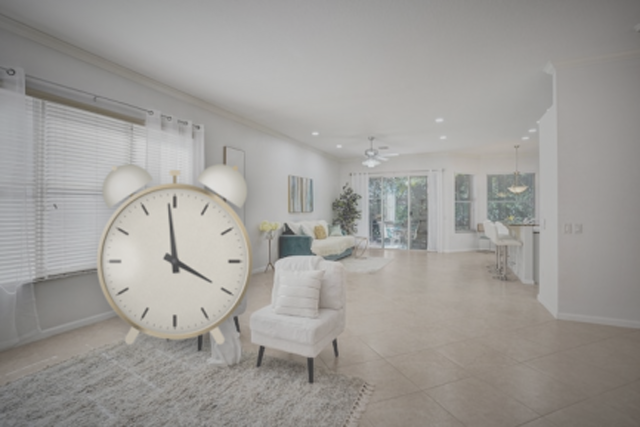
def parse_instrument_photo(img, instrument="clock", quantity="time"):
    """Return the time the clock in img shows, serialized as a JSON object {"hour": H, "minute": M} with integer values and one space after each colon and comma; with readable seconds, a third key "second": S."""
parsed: {"hour": 3, "minute": 59}
